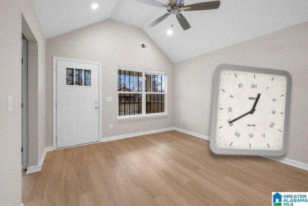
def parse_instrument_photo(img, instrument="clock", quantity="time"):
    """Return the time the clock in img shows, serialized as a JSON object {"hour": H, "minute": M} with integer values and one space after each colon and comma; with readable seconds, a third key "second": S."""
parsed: {"hour": 12, "minute": 40}
